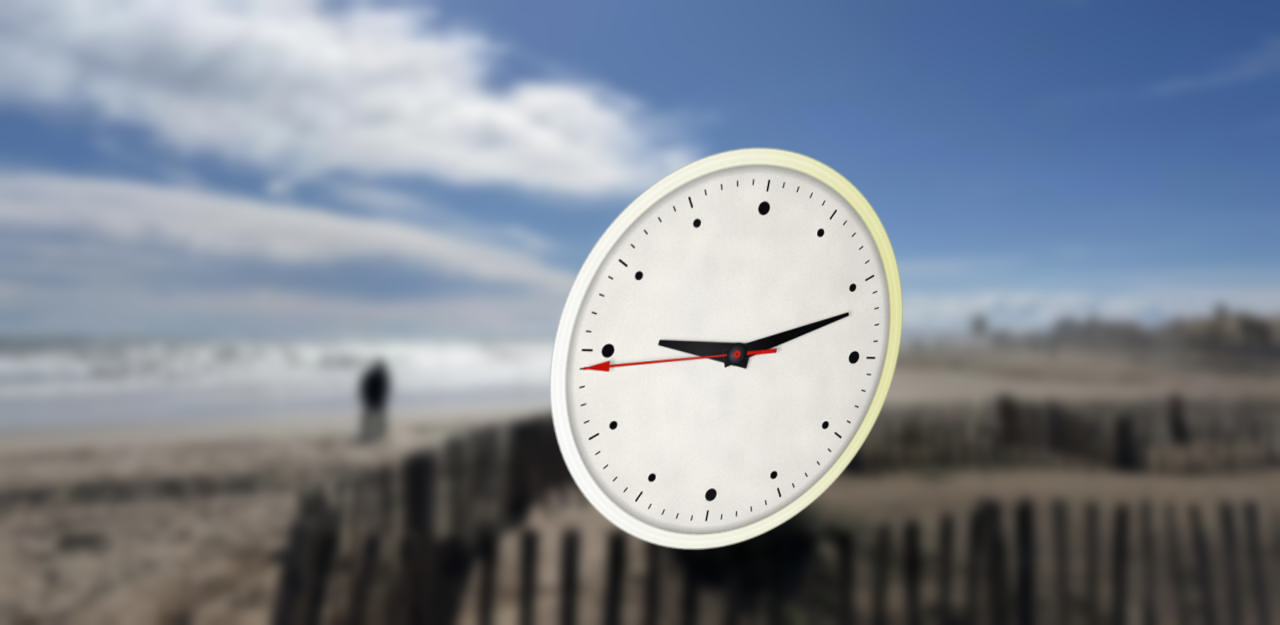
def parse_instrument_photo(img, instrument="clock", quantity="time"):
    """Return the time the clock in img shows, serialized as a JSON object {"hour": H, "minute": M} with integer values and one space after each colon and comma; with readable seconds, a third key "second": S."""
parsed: {"hour": 9, "minute": 11, "second": 44}
